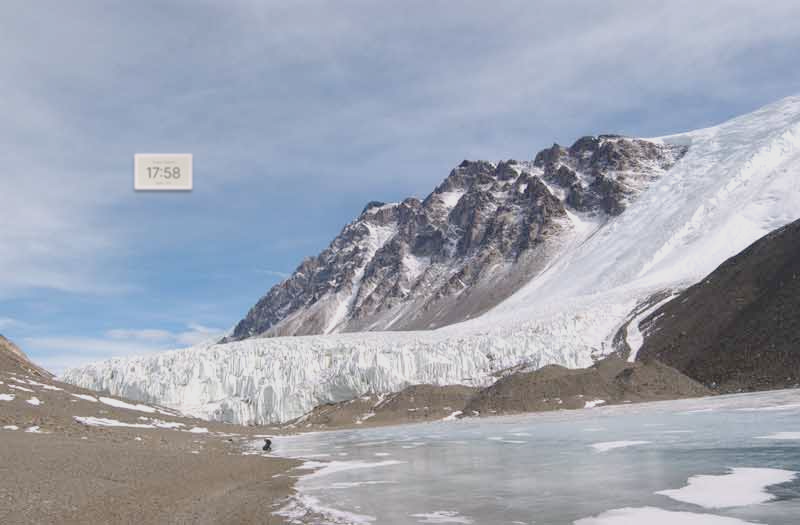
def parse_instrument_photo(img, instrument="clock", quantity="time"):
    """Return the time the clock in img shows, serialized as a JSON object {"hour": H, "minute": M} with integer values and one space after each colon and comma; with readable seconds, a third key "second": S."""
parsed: {"hour": 17, "minute": 58}
